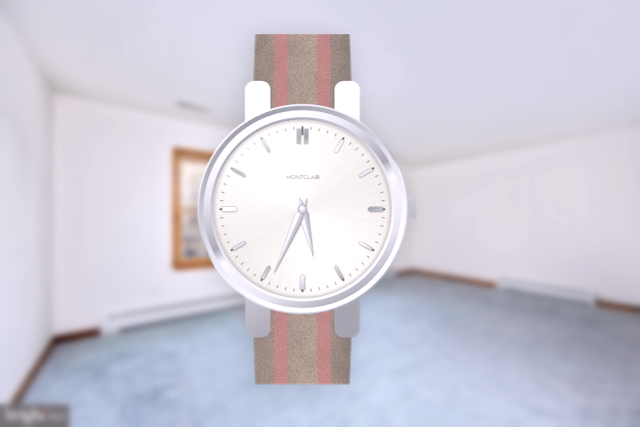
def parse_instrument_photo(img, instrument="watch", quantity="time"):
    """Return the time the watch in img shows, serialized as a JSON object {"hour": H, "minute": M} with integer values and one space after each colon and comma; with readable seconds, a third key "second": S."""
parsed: {"hour": 5, "minute": 34}
